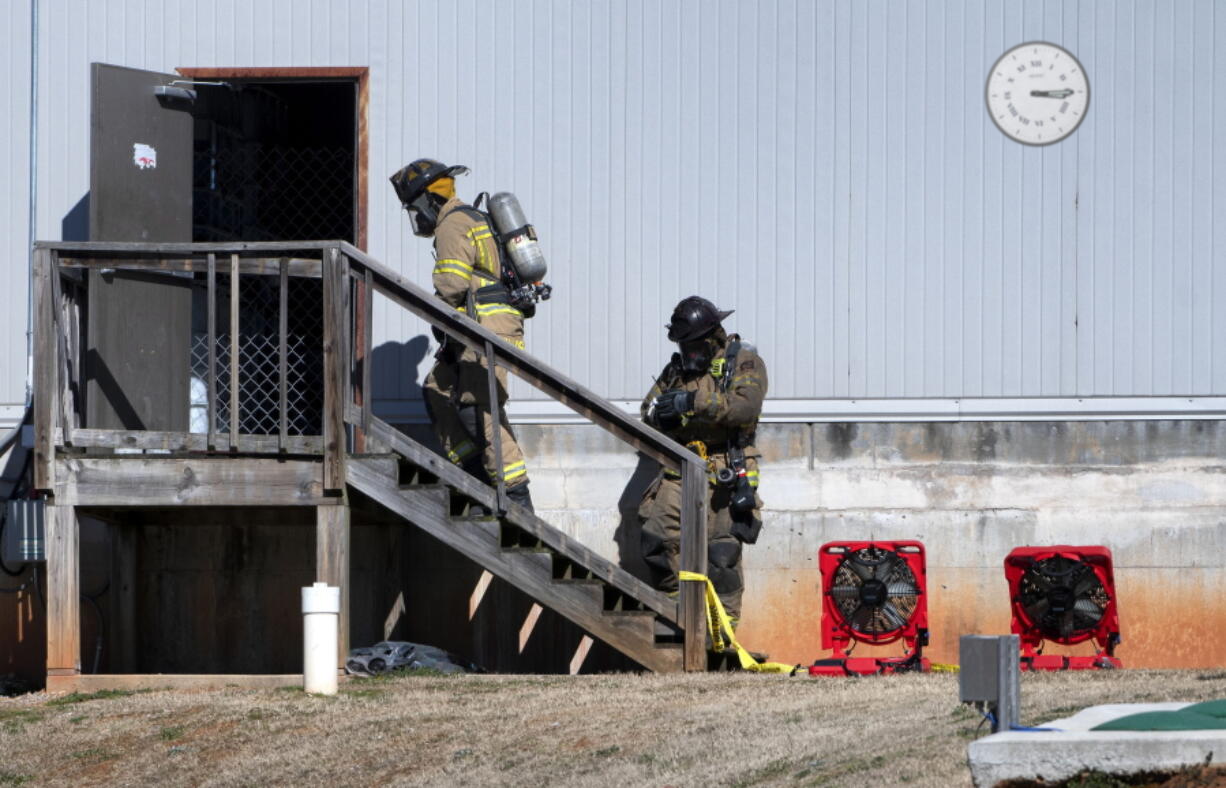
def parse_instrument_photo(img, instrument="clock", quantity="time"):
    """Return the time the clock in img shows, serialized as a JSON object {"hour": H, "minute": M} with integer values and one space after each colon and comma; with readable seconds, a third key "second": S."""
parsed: {"hour": 3, "minute": 15}
